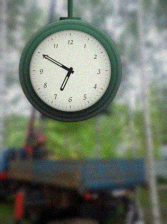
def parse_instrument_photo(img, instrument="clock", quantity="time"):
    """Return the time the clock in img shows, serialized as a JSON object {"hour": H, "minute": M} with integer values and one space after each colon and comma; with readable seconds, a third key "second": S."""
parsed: {"hour": 6, "minute": 50}
